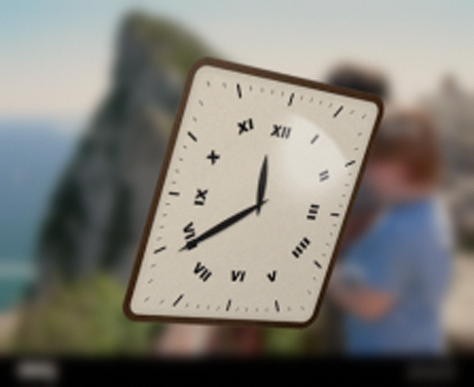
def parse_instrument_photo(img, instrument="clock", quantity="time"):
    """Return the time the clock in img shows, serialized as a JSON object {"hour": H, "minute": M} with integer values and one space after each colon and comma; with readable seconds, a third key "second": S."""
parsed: {"hour": 11, "minute": 39}
